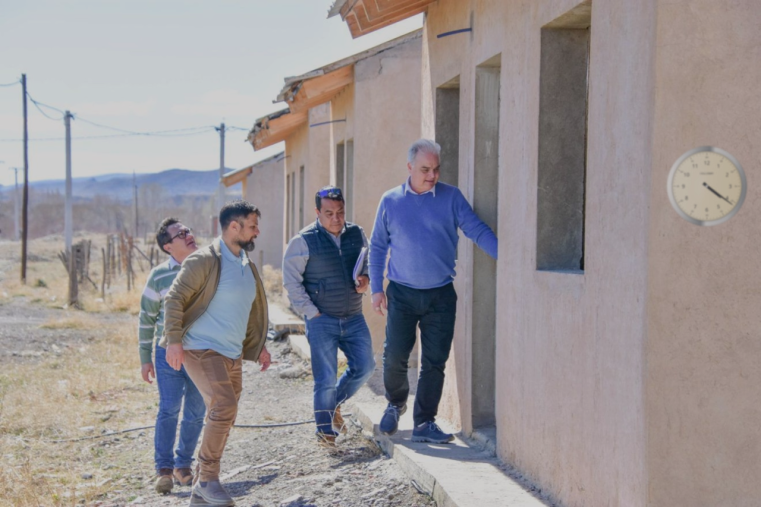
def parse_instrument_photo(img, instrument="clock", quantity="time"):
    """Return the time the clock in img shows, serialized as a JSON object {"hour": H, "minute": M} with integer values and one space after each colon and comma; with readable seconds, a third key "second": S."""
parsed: {"hour": 4, "minute": 21}
